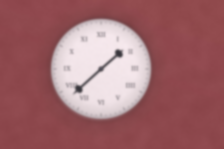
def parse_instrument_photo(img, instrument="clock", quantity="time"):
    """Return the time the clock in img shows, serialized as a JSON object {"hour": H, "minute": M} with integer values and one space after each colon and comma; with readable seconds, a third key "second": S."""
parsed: {"hour": 1, "minute": 38}
